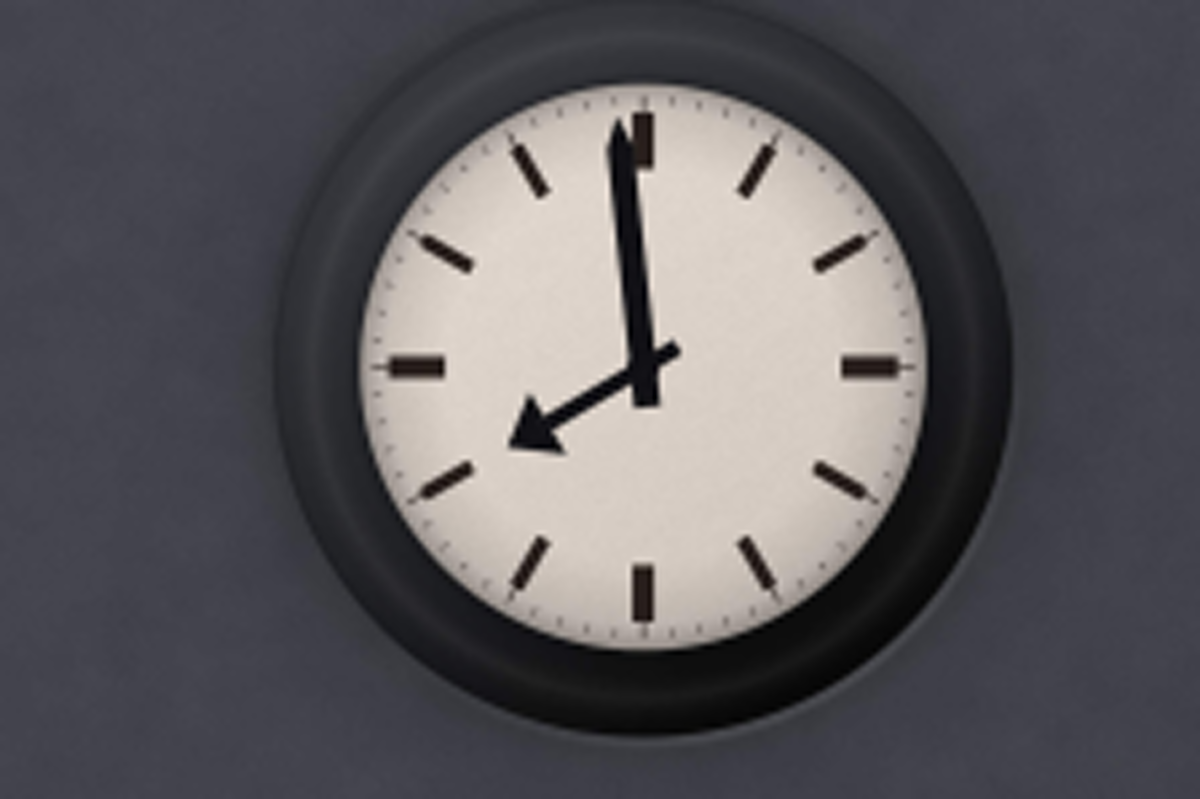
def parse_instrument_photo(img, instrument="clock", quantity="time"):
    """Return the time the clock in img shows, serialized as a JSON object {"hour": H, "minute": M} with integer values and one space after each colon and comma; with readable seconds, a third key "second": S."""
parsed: {"hour": 7, "minute": 59}
